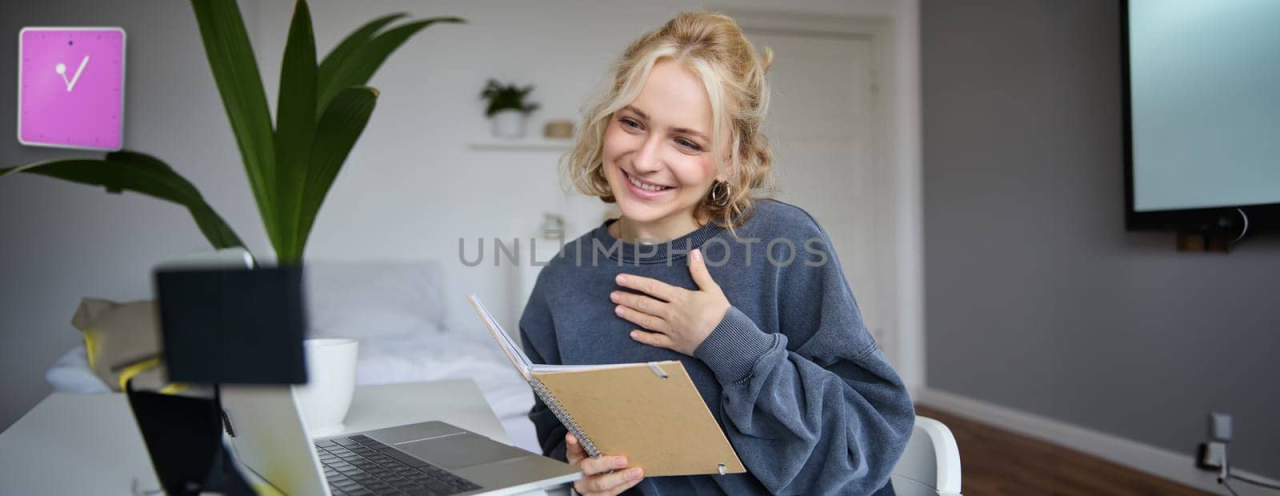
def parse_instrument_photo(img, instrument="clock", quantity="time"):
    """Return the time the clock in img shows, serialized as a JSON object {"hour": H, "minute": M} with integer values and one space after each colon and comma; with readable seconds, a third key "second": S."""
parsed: {"hour": 11, "minute": 5}
